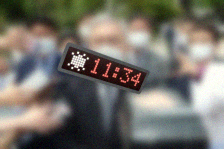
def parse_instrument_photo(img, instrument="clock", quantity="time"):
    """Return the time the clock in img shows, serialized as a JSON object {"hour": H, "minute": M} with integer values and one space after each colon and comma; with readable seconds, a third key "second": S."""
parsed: {"hour": 11, "minute": 34}
